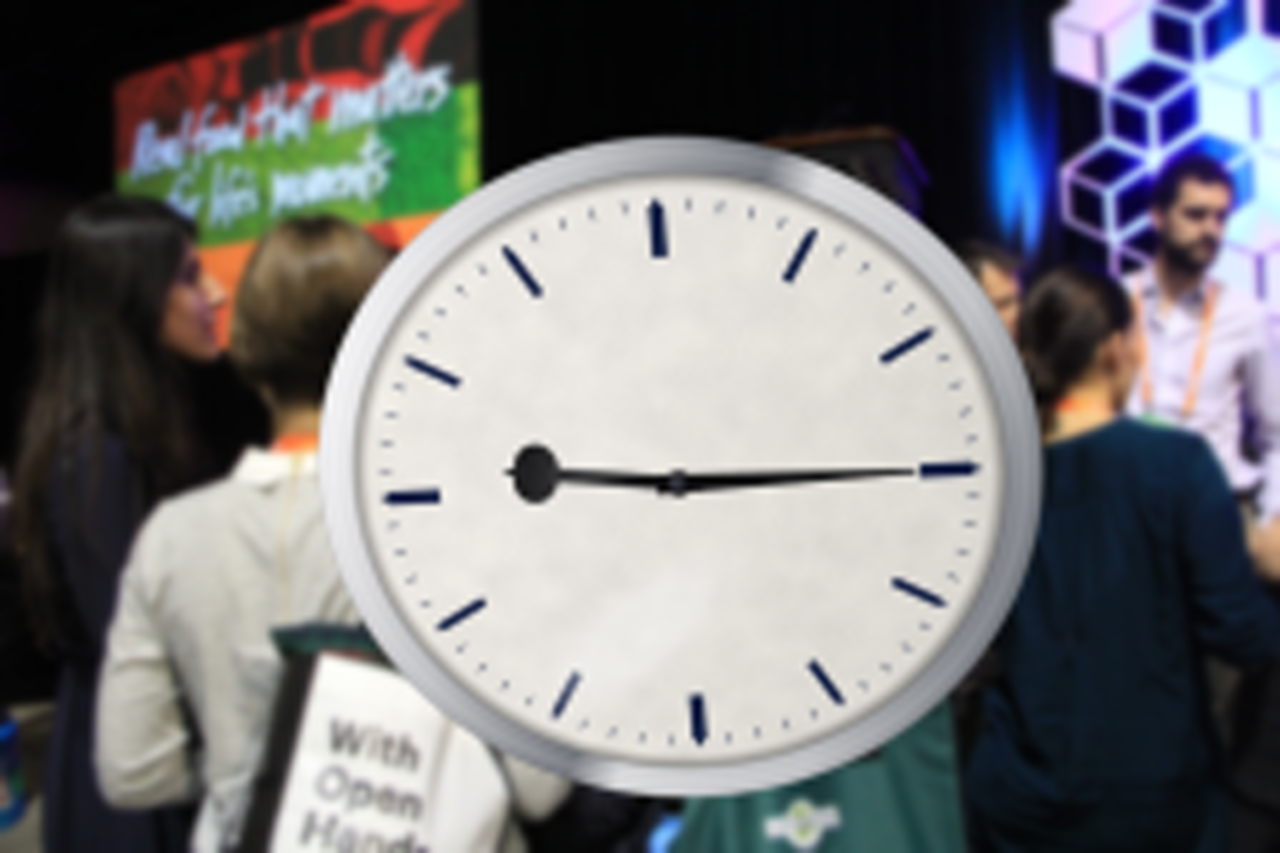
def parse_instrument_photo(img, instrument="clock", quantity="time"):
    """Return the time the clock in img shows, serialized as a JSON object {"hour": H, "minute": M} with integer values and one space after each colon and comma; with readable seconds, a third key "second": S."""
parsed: {"hour": 9, "minute": 15}
